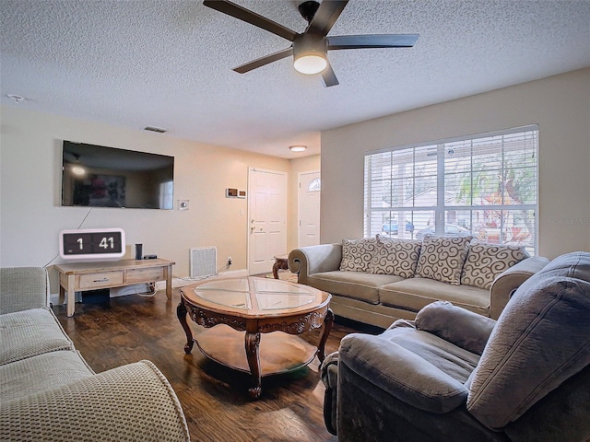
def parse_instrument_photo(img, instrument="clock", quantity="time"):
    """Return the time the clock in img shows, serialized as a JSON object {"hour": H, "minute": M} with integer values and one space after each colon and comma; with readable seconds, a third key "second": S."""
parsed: {"hour": 1, "minute": 41}
